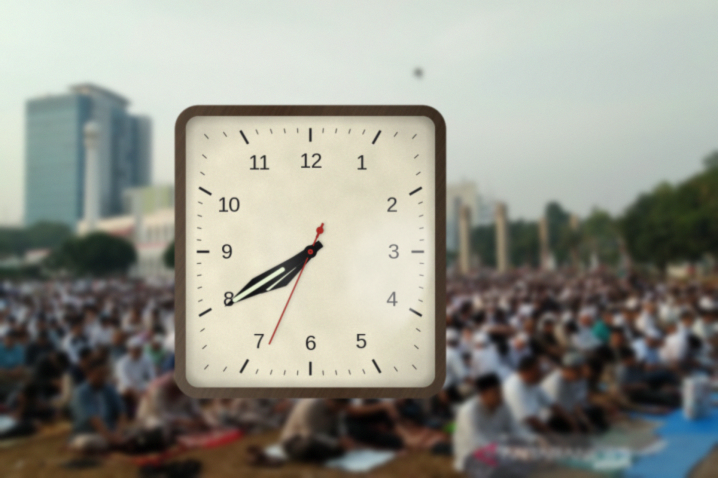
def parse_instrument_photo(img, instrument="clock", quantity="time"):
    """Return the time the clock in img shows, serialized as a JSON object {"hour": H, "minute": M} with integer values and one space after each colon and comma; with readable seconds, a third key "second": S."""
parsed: {"hour": 7, "minute": 39, "second": 34}
